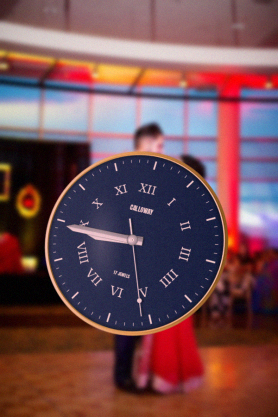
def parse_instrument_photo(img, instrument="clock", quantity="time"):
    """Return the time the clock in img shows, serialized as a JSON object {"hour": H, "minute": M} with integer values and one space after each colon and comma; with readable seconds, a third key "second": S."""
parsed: {"hour": 8, "minute": 44, "second": 26}
